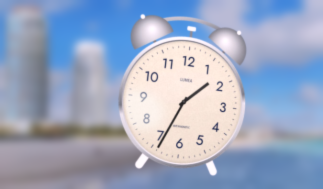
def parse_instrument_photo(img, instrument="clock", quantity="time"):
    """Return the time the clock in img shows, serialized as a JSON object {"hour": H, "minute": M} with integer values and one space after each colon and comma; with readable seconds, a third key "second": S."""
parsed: {"hour": 1, "minute": 34}
